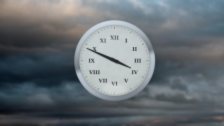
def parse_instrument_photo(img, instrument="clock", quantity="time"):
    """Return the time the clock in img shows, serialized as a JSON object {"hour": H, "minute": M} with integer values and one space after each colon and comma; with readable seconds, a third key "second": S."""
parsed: {"hour": 3, "minute": 49}
